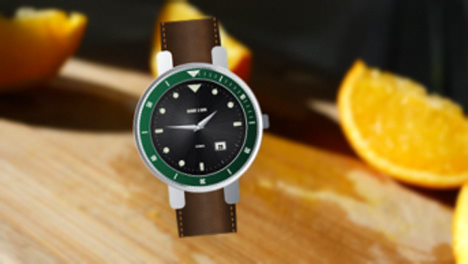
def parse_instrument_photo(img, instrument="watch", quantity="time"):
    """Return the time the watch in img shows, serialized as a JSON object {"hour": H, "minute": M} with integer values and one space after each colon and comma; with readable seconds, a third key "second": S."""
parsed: {"hour": 1, "minute": 46}
